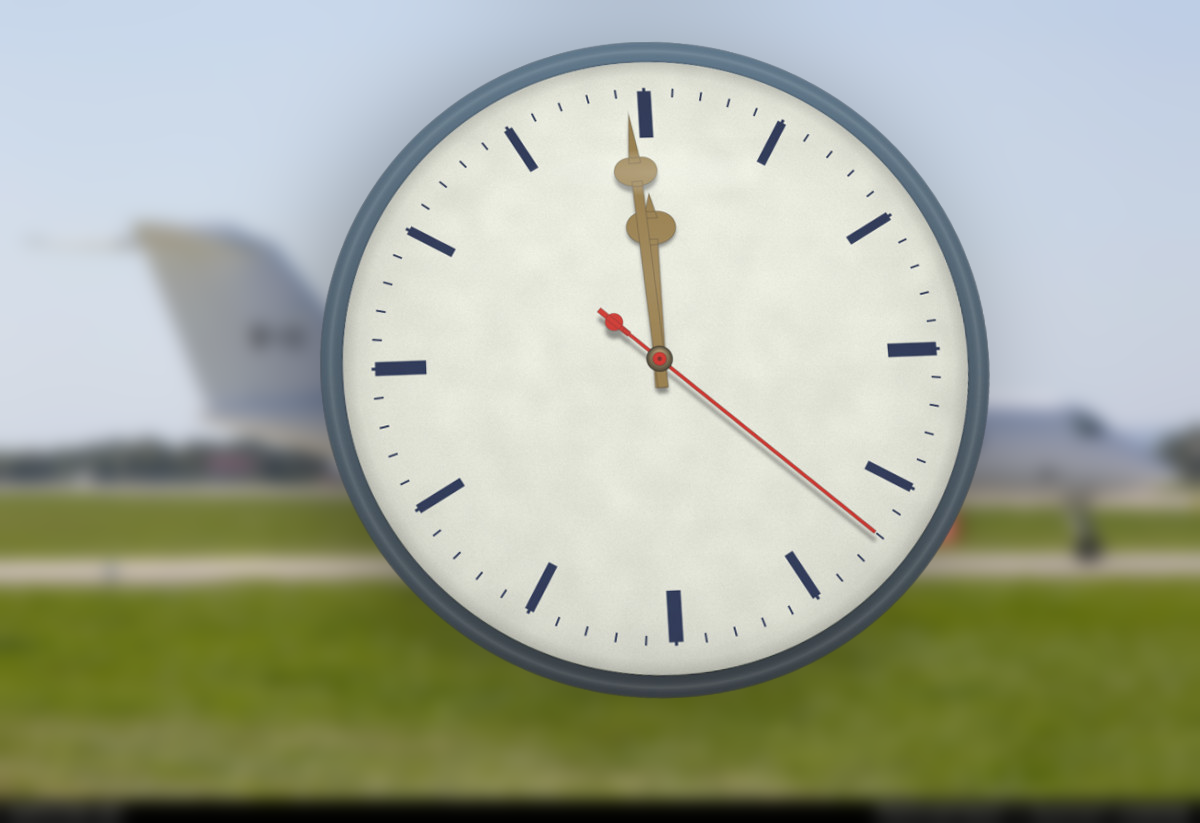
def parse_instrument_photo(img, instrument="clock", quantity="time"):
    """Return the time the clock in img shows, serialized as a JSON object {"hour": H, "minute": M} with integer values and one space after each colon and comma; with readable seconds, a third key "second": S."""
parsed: {"hour": 11, "minute": 59, "second": 22}
